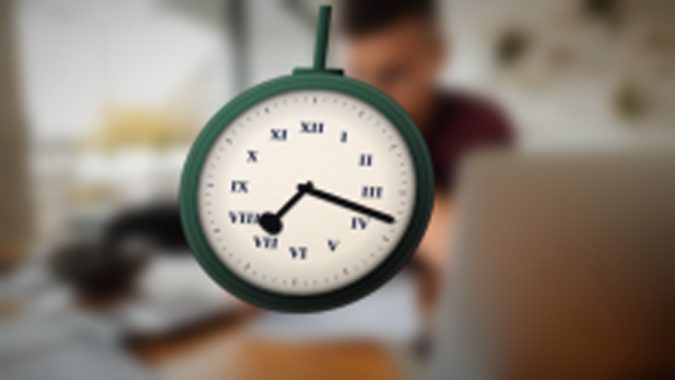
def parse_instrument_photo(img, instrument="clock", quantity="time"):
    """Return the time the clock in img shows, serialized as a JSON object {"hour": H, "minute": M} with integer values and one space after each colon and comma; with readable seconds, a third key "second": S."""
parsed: {"hour": 7, "minute": 18}
